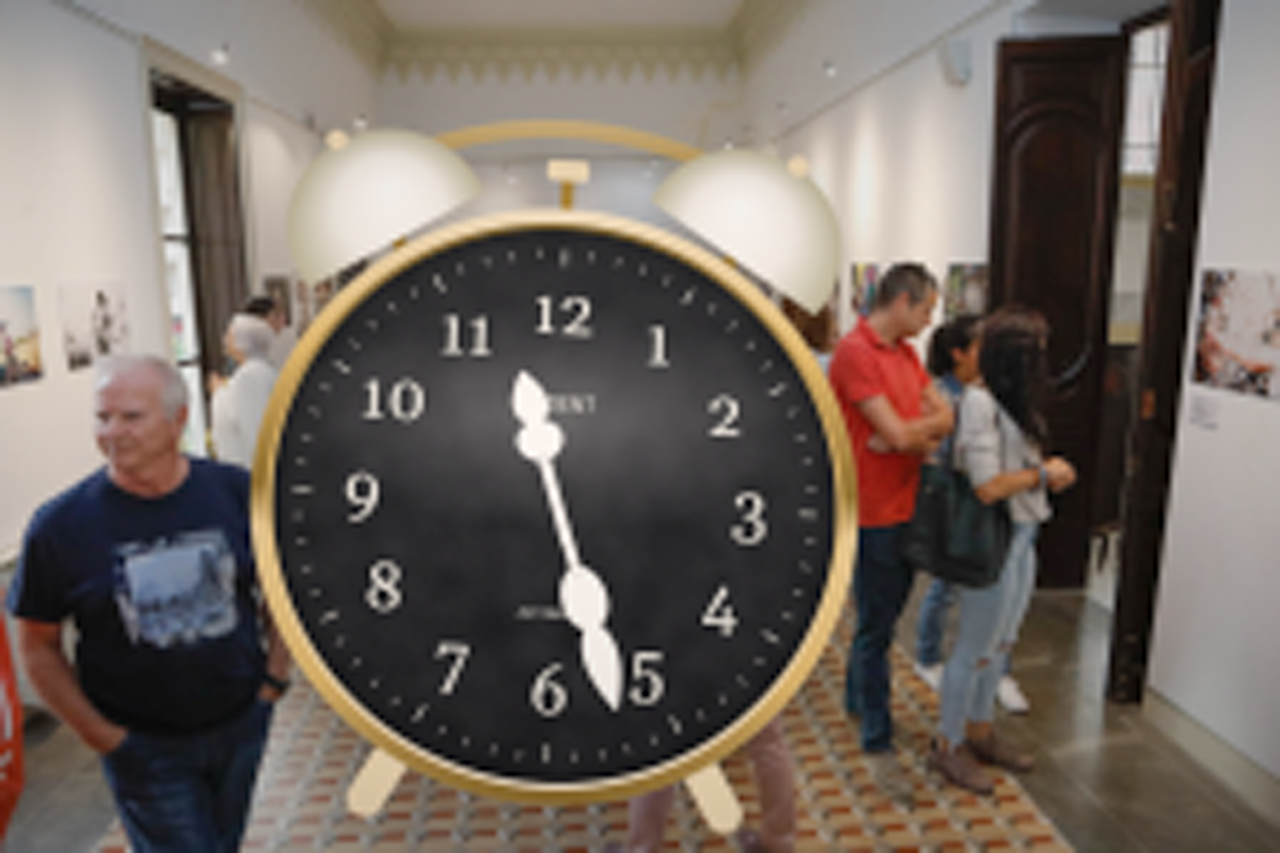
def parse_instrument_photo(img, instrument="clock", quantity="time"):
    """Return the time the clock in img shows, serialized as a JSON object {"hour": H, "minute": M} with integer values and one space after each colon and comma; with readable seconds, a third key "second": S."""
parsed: {"hour": 11, "minute": 27}
